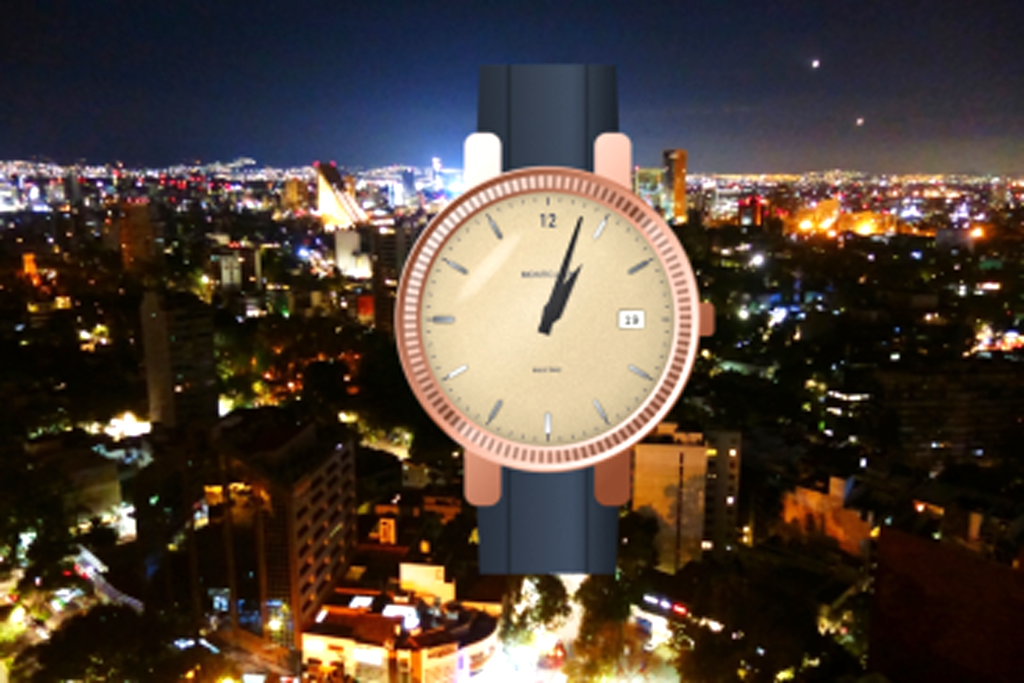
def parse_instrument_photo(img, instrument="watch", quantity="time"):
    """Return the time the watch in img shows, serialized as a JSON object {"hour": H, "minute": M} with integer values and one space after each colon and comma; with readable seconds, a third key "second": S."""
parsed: {"hour": 1, "minute": 3}
